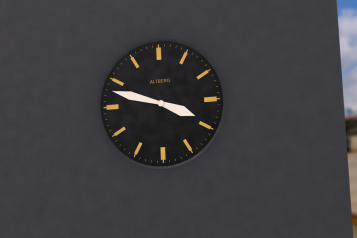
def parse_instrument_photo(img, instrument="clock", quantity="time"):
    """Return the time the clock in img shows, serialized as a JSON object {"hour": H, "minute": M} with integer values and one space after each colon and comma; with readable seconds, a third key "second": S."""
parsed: {"hour": 3, "minute": 48}
